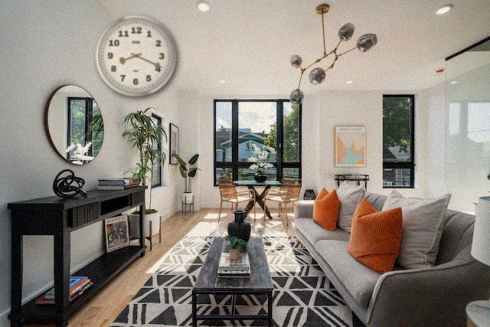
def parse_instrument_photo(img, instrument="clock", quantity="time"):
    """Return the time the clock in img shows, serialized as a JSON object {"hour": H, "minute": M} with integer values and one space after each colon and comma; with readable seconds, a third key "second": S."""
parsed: {"hour": 8, "minute": 19}
